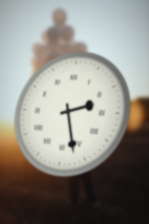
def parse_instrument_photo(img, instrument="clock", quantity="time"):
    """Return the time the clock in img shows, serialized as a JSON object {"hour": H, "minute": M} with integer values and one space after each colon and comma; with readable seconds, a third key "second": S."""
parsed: {"hour": 2, "minute": 27}
